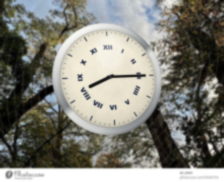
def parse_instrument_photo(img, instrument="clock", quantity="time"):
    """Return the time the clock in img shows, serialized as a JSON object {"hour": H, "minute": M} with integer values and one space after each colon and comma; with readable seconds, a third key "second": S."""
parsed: {"hour": 8, "minute": 15}
